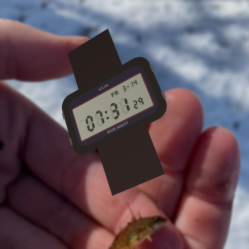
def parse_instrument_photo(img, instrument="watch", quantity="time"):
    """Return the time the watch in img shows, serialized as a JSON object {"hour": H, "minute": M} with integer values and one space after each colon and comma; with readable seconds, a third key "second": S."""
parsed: {"hour": 7, "minute": 31}
